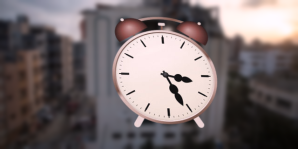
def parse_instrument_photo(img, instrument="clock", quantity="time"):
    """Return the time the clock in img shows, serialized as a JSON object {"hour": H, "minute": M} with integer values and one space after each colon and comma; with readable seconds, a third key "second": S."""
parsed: {"hour": 3, "minute": 26}
